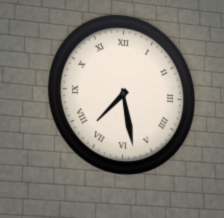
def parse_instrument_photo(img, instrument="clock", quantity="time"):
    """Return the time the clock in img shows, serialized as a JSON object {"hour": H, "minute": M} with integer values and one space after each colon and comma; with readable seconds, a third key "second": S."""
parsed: {"hour": 7, "minute": 28}
